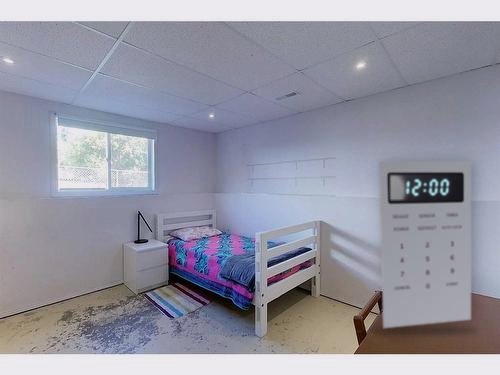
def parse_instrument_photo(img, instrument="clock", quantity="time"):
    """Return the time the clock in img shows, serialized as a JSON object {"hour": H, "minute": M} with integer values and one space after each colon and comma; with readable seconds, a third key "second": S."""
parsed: {"hour": 12, "minute": 0}
